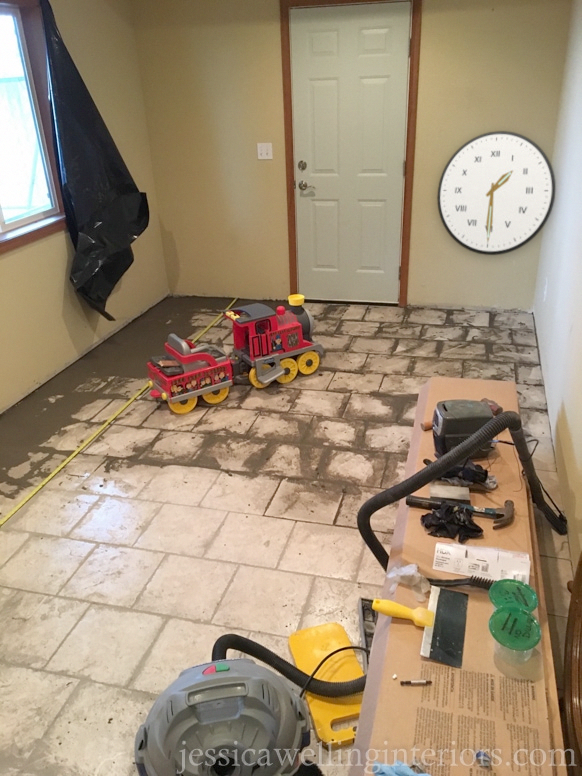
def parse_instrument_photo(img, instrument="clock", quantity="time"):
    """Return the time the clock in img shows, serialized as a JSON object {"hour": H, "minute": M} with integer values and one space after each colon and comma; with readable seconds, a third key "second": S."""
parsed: {"hour": 1, "minute": 30}
